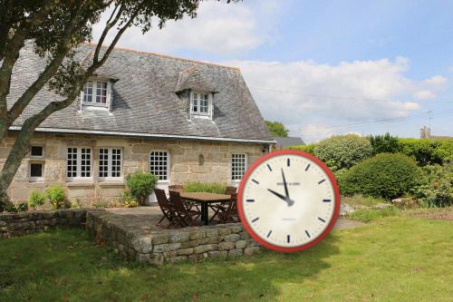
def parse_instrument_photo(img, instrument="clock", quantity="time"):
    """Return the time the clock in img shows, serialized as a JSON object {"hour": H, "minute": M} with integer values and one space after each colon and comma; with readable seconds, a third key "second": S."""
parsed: {"hour": 9, "minute": 58}
